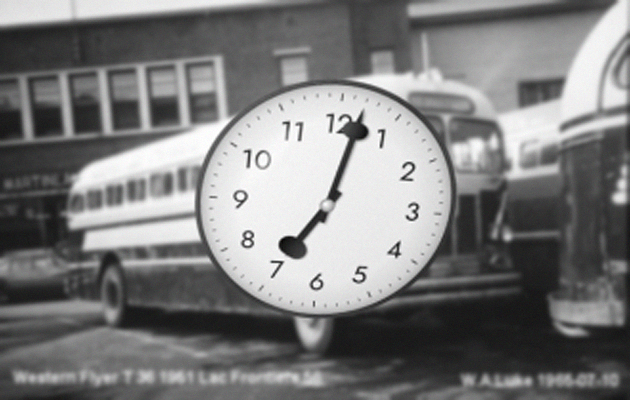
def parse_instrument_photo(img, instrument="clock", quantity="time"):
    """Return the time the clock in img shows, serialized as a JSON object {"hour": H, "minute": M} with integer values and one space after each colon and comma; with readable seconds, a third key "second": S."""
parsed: {"hour": 7, "minute": 2}
